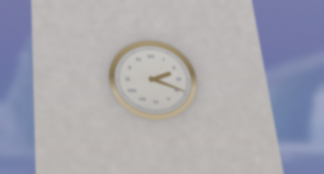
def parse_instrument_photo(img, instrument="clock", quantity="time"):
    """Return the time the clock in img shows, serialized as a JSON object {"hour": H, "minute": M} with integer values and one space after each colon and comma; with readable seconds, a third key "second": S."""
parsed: {"hour": 2, "minute": 19}
